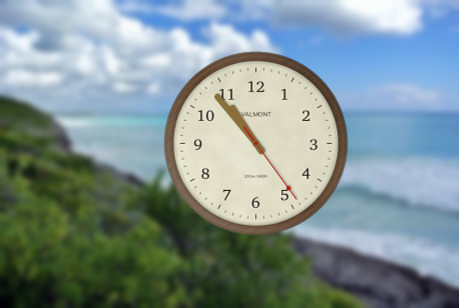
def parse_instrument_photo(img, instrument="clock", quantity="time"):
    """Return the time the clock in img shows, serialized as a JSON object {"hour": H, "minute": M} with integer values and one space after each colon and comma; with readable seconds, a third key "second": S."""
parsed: {"hour": 10, "minute": 53, "second": 24}
